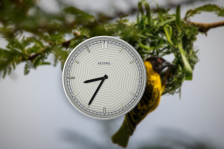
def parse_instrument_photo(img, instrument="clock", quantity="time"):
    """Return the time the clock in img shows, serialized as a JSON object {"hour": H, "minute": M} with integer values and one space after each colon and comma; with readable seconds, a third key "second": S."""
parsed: {"hour": 8, "minute": 35}
